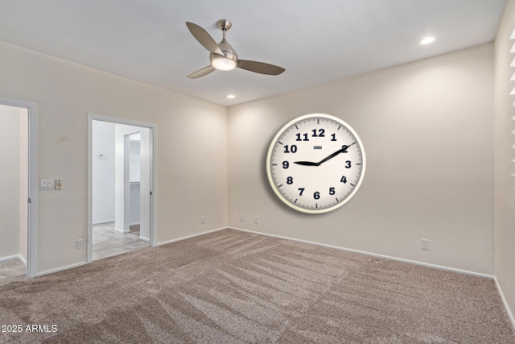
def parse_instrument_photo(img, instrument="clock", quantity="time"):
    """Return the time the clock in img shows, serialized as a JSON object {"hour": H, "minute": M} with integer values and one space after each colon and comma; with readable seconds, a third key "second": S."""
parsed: {"hour": 9, "minute": 10}
